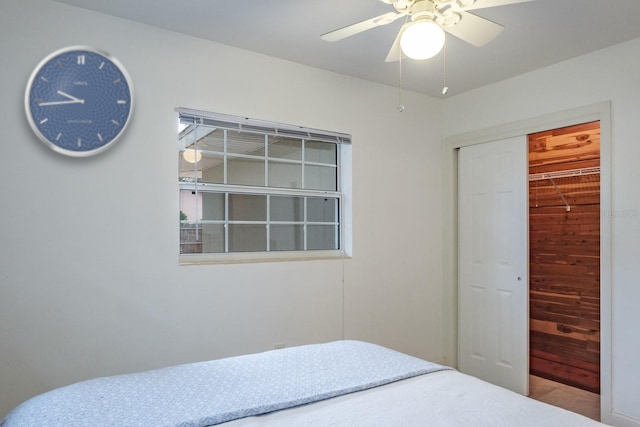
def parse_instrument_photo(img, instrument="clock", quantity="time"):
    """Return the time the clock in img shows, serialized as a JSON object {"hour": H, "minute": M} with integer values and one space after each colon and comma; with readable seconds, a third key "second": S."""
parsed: {"hour": 9, "minute": 44}
